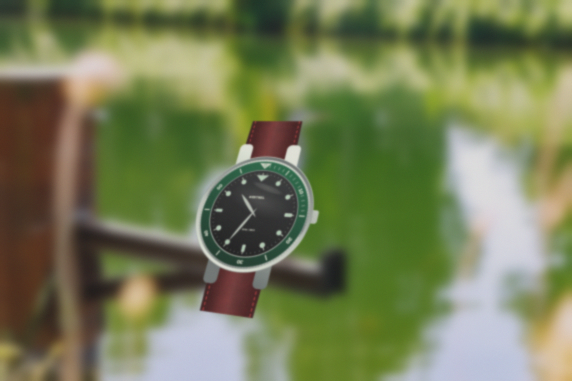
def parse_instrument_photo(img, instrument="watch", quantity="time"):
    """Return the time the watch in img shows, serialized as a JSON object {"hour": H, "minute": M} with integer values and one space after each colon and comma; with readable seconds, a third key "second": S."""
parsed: {"hour": 10, "minute": 35}
